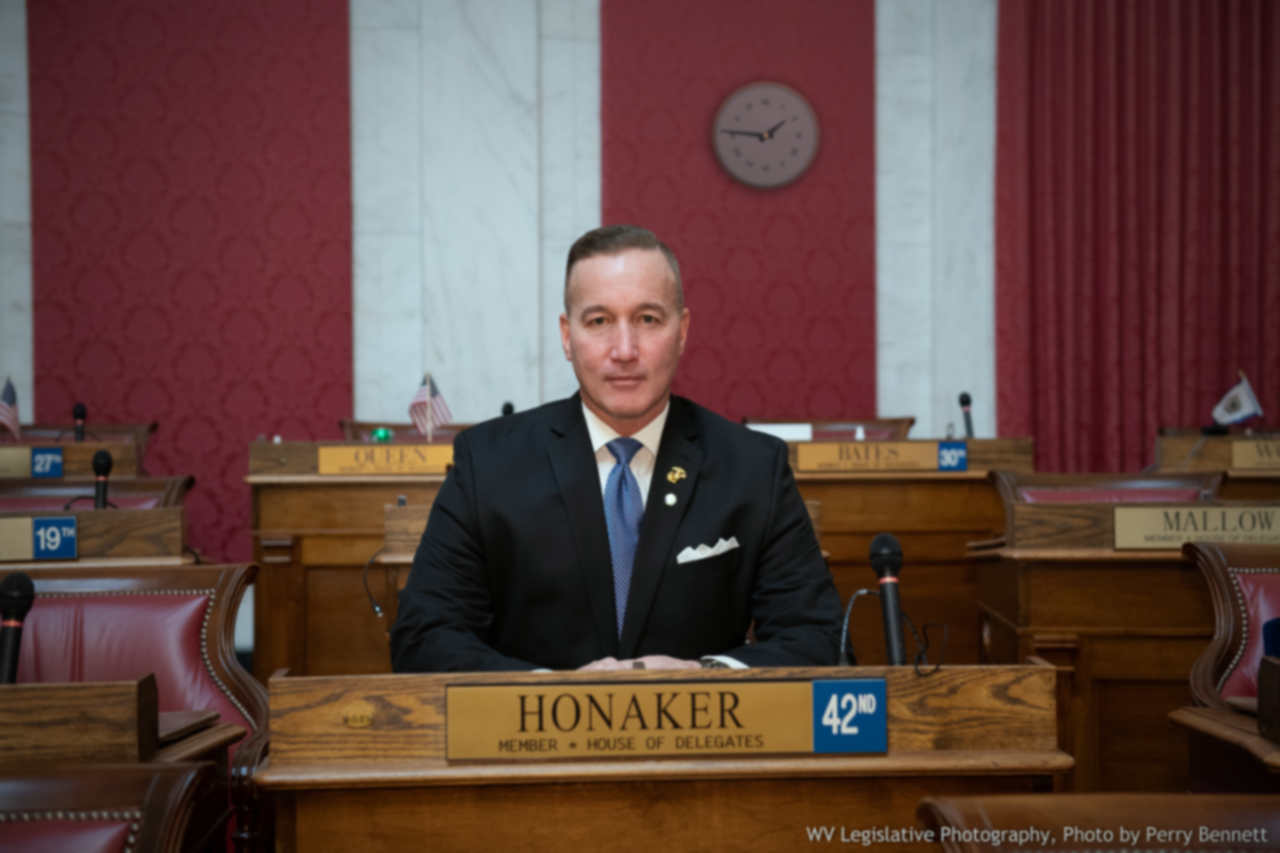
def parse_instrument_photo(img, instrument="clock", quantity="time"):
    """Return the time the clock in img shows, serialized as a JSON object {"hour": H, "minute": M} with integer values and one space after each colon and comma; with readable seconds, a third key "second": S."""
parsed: {"hour": 1, "minute": 46}
